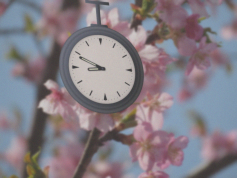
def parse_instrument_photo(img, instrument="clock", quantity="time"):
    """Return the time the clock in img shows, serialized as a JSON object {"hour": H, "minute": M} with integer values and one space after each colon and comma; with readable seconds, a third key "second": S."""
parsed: {"hour": 8, "minute": 49}
